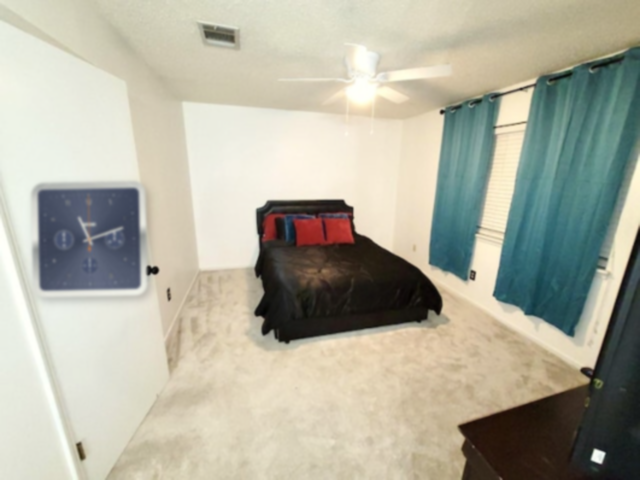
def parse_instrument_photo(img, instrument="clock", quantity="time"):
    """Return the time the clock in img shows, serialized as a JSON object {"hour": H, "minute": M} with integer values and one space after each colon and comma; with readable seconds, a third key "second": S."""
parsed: {"hour": 11, "minute": 12}
